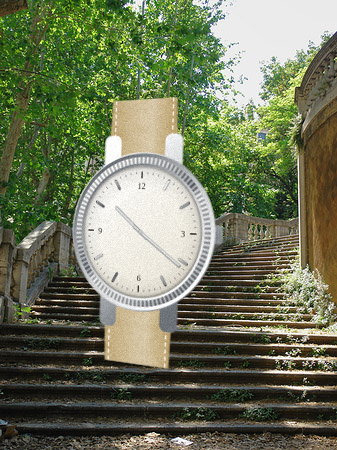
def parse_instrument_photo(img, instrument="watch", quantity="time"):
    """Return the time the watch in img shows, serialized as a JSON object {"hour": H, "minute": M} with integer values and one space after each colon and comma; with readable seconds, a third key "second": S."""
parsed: {"hour": 10, "minute": 21}
